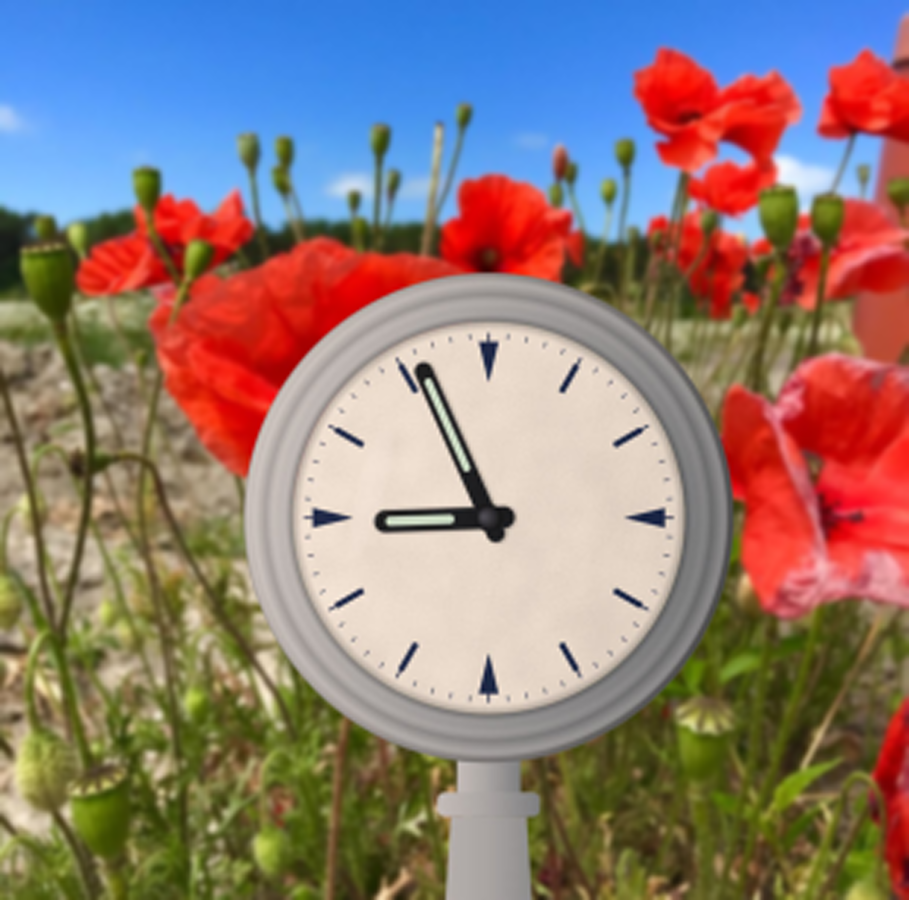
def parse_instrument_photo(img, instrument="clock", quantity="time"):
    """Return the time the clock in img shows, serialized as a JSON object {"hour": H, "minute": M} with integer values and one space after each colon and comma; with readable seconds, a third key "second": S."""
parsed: {"hour": 8, "minute": 56}
